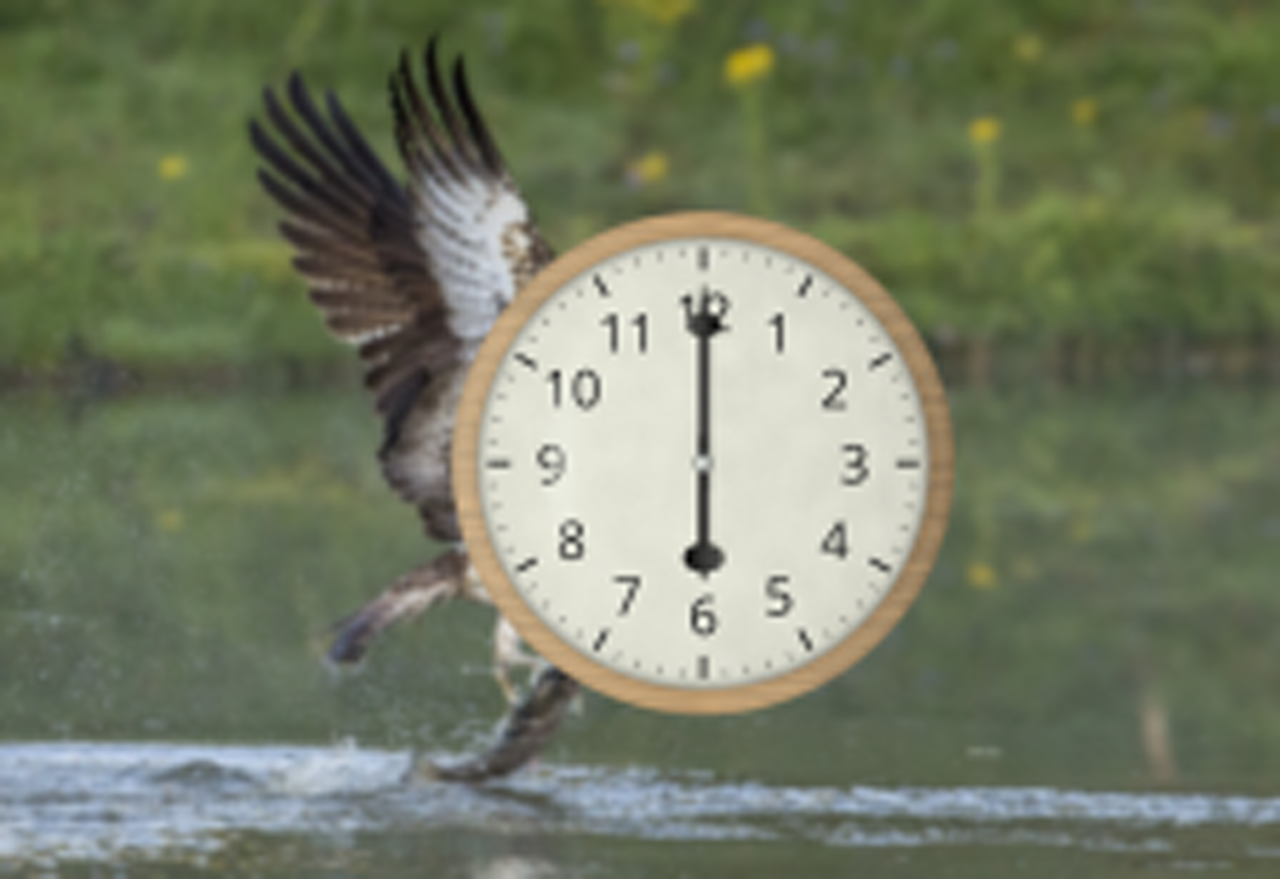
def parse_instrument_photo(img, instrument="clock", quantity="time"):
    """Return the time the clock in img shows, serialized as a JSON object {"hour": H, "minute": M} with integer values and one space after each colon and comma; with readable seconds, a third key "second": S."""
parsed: {"hour": 6, "minute": 0}
